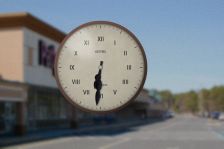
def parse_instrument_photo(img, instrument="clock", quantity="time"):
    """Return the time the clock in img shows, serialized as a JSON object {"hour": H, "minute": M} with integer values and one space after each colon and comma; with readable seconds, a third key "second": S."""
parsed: {"hour": 6, "minute": 31}
